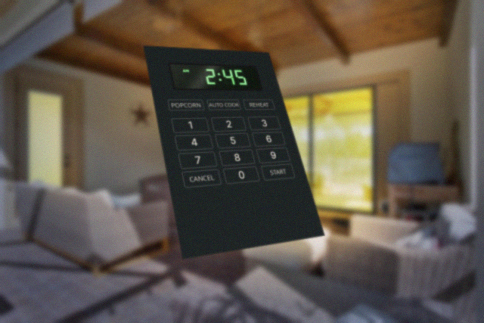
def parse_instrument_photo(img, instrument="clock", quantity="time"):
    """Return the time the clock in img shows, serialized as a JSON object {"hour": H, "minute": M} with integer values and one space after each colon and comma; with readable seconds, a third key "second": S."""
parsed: {"hour": 2, "minute": 45}
